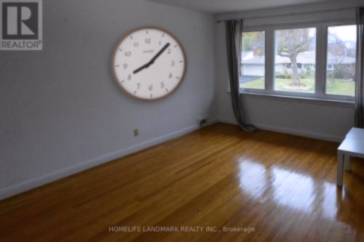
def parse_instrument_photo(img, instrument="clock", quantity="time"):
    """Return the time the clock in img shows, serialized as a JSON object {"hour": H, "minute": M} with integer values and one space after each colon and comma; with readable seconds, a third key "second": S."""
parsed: {"hour": 8, "minute": 8}
